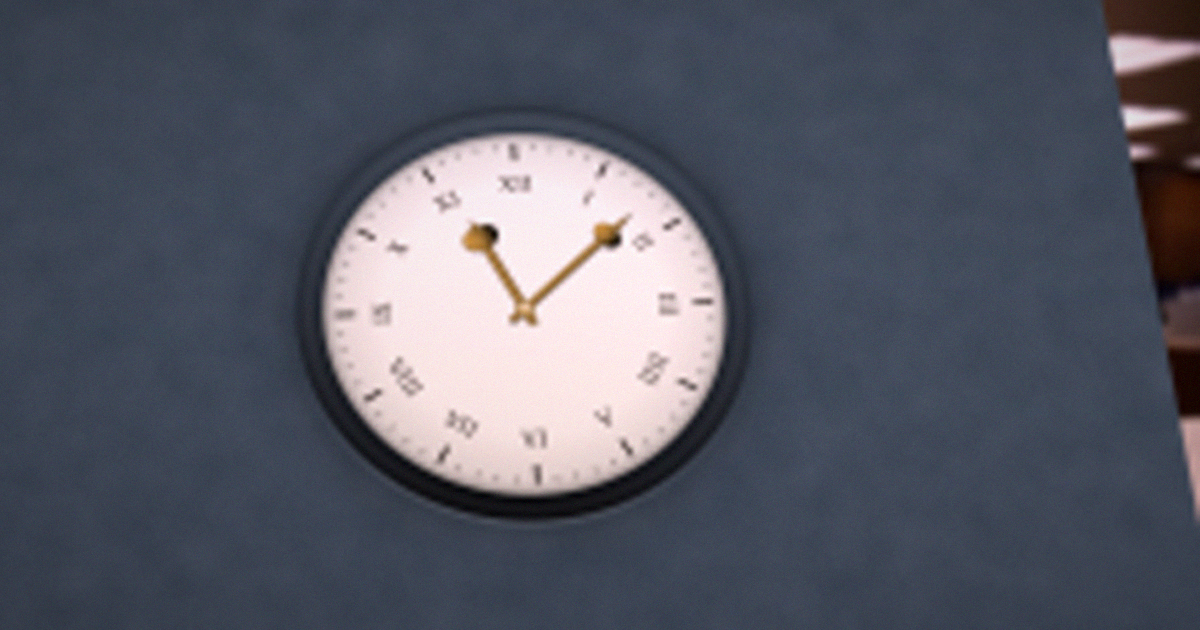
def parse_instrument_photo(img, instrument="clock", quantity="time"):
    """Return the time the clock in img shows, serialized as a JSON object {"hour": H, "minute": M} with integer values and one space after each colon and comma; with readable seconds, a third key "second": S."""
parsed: {"hour": 11, "minute": 8}
